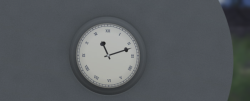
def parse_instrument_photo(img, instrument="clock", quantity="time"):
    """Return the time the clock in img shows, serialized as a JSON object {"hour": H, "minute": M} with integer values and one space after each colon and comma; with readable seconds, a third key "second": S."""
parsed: {"hour": 11, "minute": 12}
